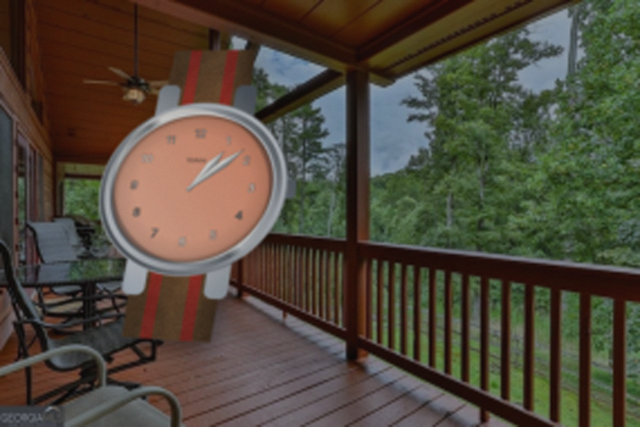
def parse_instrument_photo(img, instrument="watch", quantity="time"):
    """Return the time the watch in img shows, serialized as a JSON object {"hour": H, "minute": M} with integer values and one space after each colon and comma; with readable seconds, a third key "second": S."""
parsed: {"hour": 1, "minute": 8}
